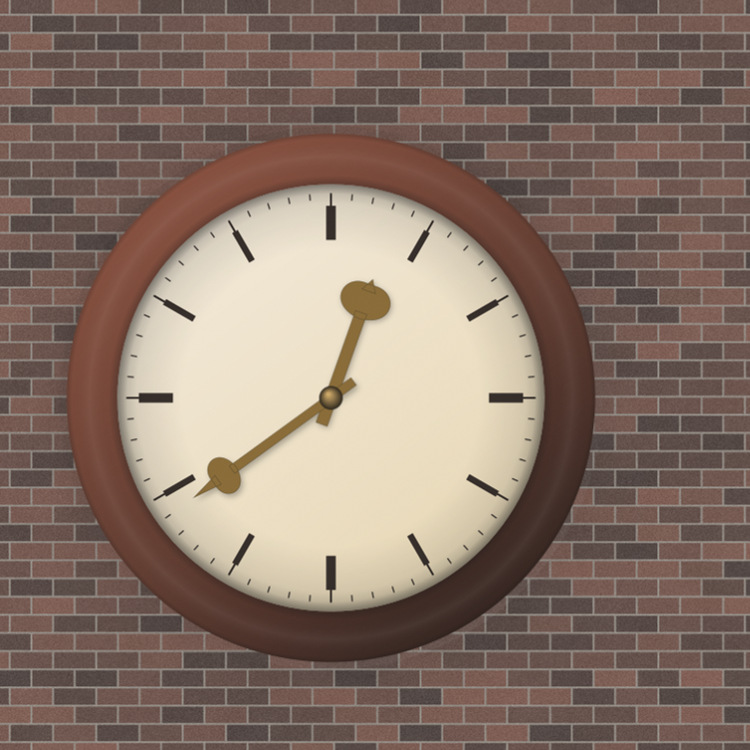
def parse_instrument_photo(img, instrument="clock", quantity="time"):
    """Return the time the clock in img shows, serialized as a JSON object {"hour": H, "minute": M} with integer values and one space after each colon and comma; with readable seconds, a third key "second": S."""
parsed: {"hour": 12, "minute": 39}
